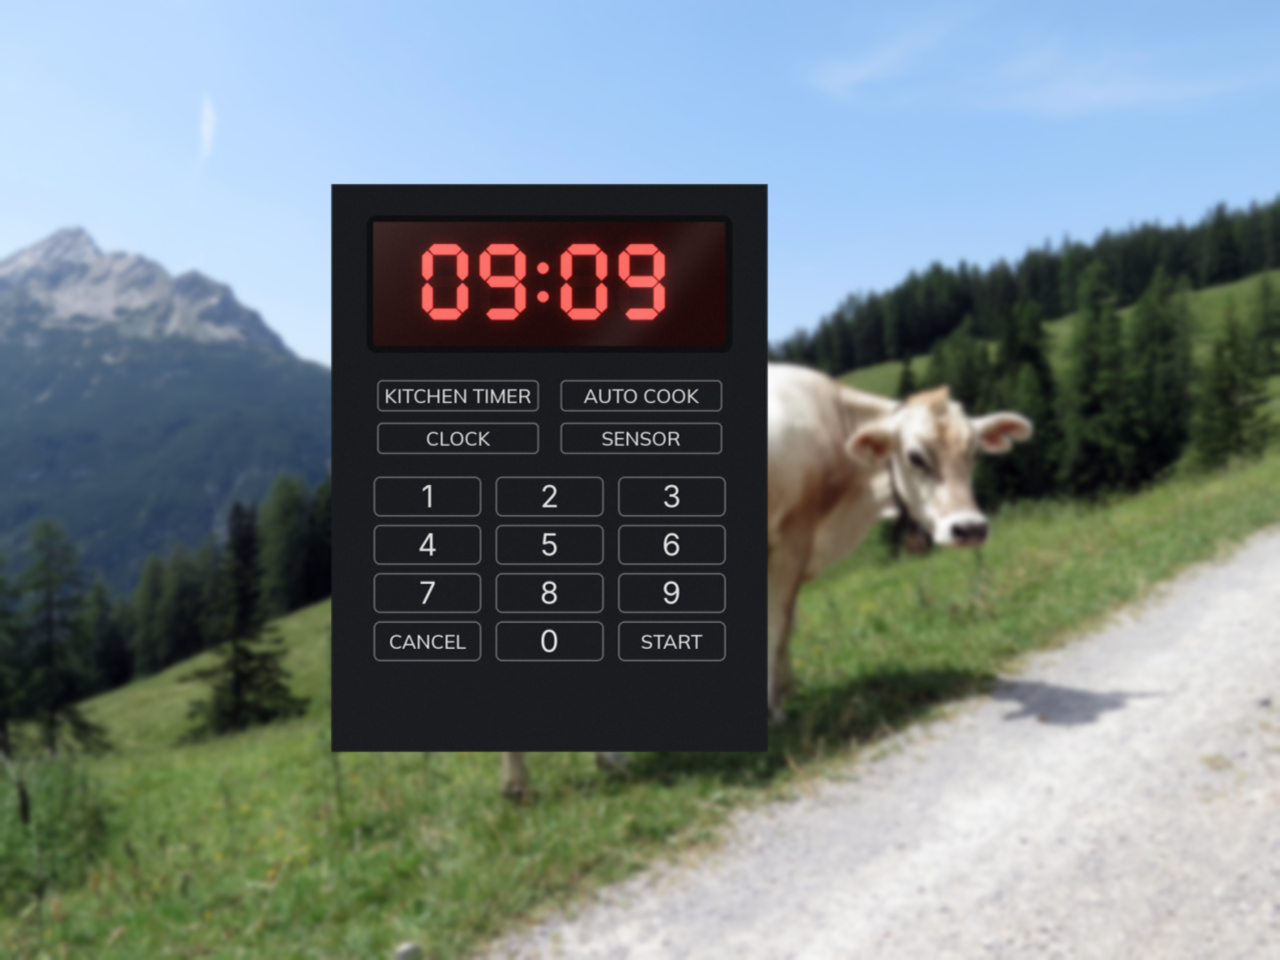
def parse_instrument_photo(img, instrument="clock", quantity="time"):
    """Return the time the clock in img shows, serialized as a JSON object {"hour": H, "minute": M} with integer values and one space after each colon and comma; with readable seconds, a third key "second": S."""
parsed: {"hour": 9, "minute": 9}
